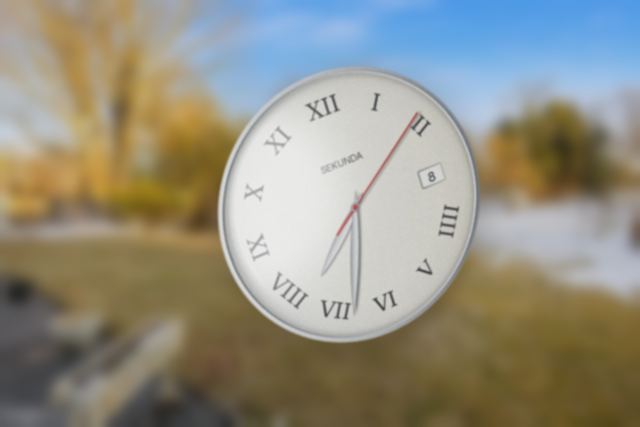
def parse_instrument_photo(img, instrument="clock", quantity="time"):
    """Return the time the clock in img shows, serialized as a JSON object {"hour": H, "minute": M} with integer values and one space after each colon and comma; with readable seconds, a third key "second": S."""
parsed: {"hour": 7, "minute": 33, "second": 9}
